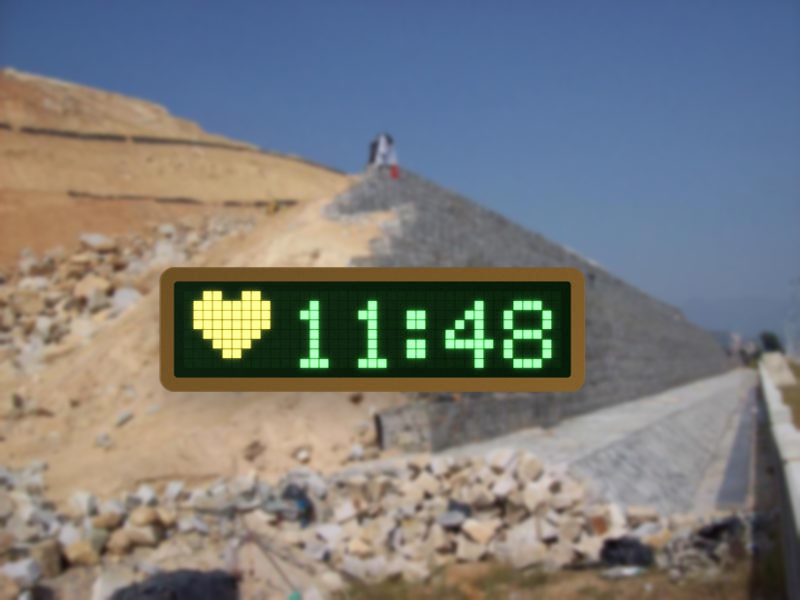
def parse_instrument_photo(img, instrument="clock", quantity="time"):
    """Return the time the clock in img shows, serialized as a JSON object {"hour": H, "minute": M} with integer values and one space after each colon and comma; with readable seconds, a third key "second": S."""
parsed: {"hour": 11, "minute": 48}
